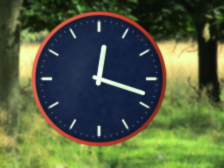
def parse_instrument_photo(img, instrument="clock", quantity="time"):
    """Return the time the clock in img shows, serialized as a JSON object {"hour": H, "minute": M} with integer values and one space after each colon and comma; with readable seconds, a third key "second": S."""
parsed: {"hour": 12, "minute": 18}
